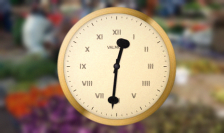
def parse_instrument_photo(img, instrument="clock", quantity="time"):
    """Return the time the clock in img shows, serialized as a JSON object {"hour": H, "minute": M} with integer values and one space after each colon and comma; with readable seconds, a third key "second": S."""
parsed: {"hour": 12, "minute": 31}
